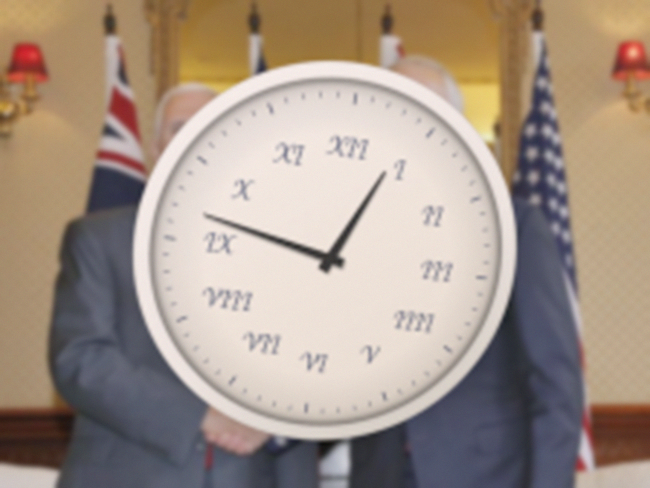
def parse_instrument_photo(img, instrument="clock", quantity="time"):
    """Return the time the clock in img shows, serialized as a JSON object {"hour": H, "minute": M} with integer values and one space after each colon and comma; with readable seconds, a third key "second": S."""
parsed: {"hour": 12, "minute": 47}
